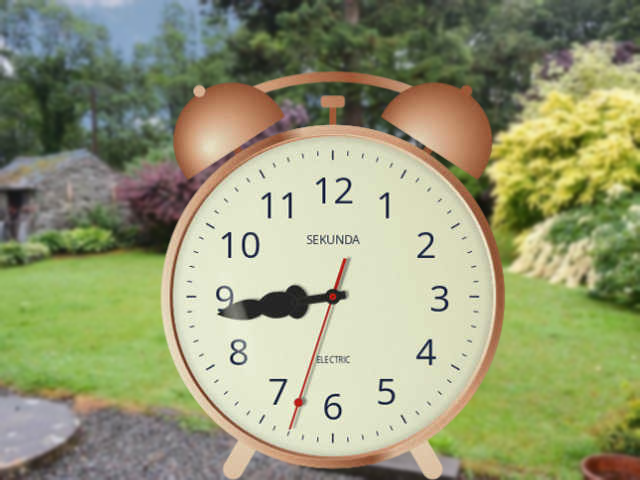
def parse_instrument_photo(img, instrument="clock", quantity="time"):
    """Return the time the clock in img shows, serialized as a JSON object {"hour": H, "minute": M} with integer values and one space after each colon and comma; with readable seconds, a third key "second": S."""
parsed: {"hour": 8, "minute": 43, "second": 33}
